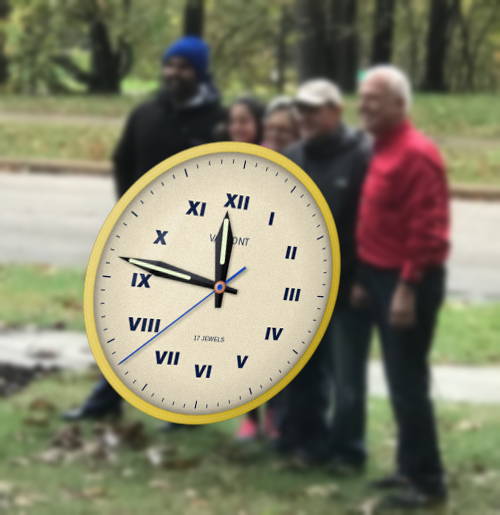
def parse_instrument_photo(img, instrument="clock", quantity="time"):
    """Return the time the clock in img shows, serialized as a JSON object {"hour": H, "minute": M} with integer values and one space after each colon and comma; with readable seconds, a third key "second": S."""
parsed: {"hour": 11, "minute": 46, "second": 38}
